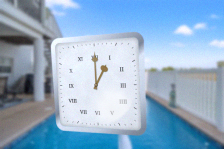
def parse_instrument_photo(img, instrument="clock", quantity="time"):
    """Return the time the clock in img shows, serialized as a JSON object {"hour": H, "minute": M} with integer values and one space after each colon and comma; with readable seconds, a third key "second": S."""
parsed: {"hour": 1, "minute": 0}
